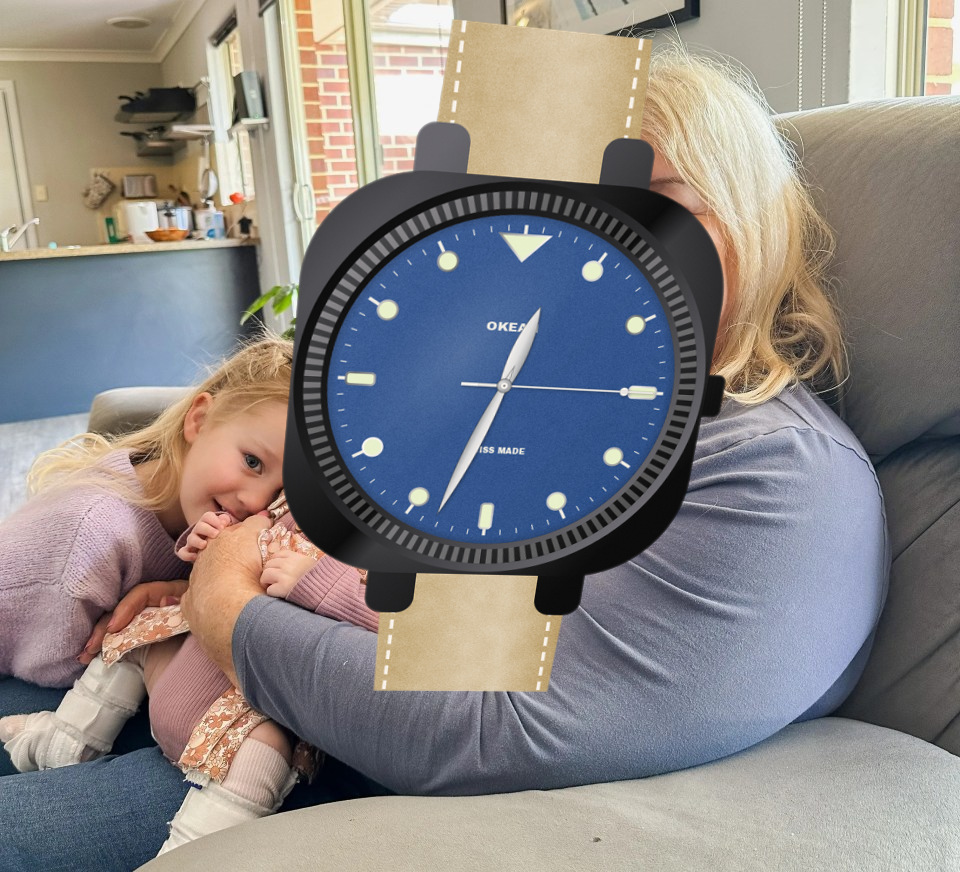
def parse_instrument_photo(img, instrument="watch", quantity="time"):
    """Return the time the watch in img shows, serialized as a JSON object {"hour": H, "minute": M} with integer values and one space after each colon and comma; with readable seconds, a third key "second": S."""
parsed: {"hour": 12, "minute": 33, "second": 15}
